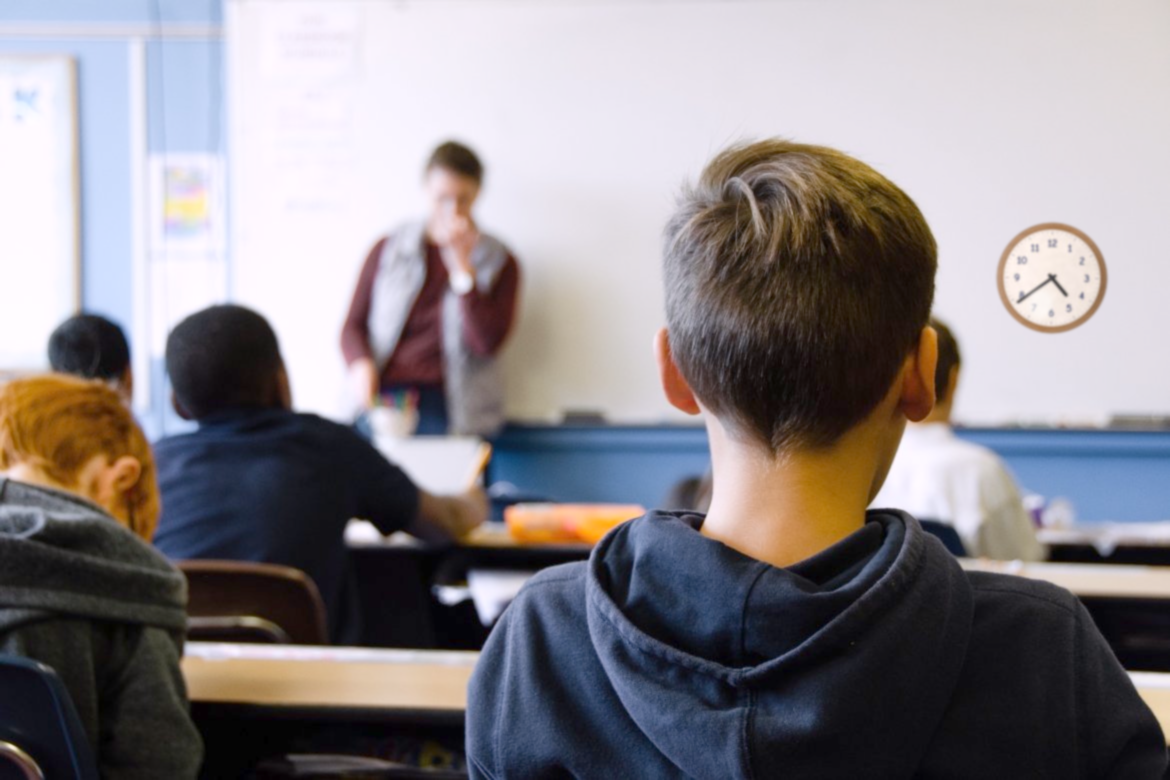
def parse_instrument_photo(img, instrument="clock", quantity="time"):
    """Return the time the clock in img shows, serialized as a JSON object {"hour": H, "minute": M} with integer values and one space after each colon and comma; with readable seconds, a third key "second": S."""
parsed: {"hour": 4, "minute": 39}
